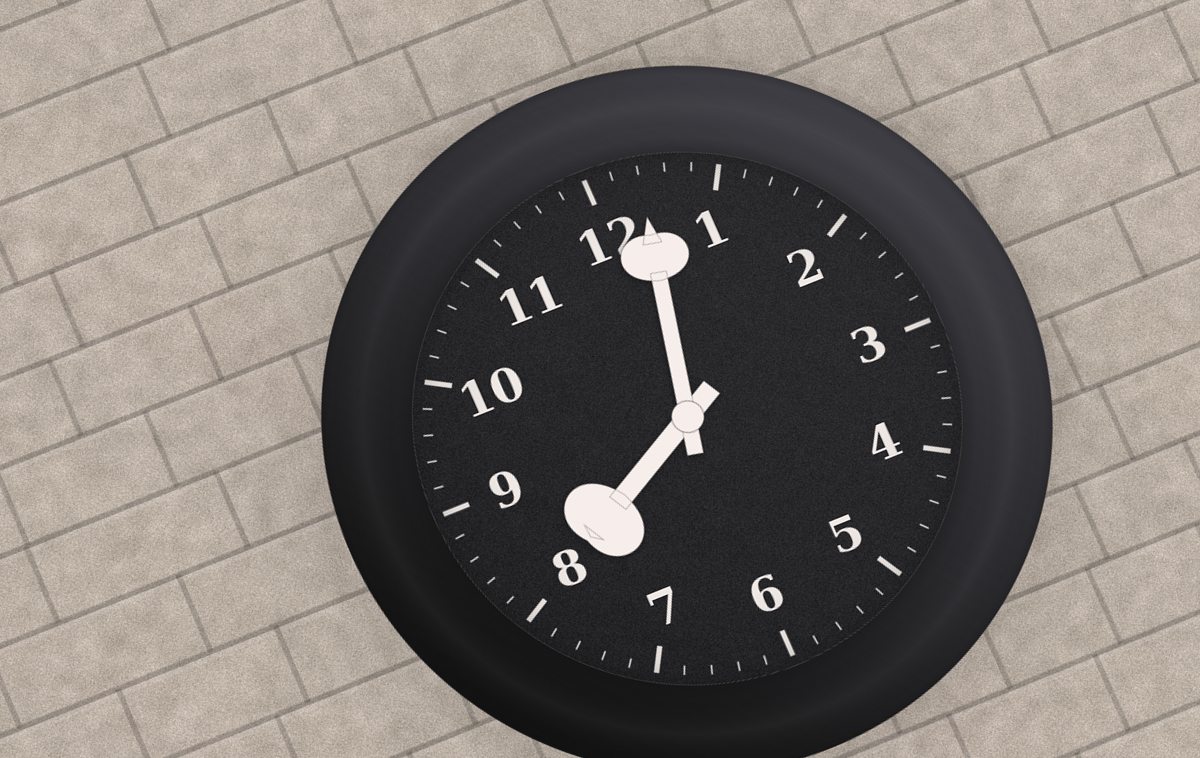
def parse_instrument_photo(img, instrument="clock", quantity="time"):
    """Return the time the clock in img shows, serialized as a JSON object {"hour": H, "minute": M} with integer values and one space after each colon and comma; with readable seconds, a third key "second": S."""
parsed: {"hour": 8, "minute": 2}
